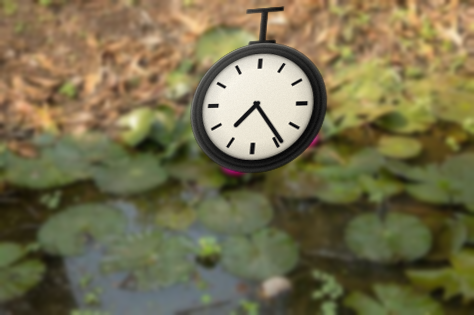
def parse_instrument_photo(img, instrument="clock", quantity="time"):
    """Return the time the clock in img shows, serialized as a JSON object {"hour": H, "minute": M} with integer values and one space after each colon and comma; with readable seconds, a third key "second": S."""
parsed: {"hour": 7, "minute": 24}
